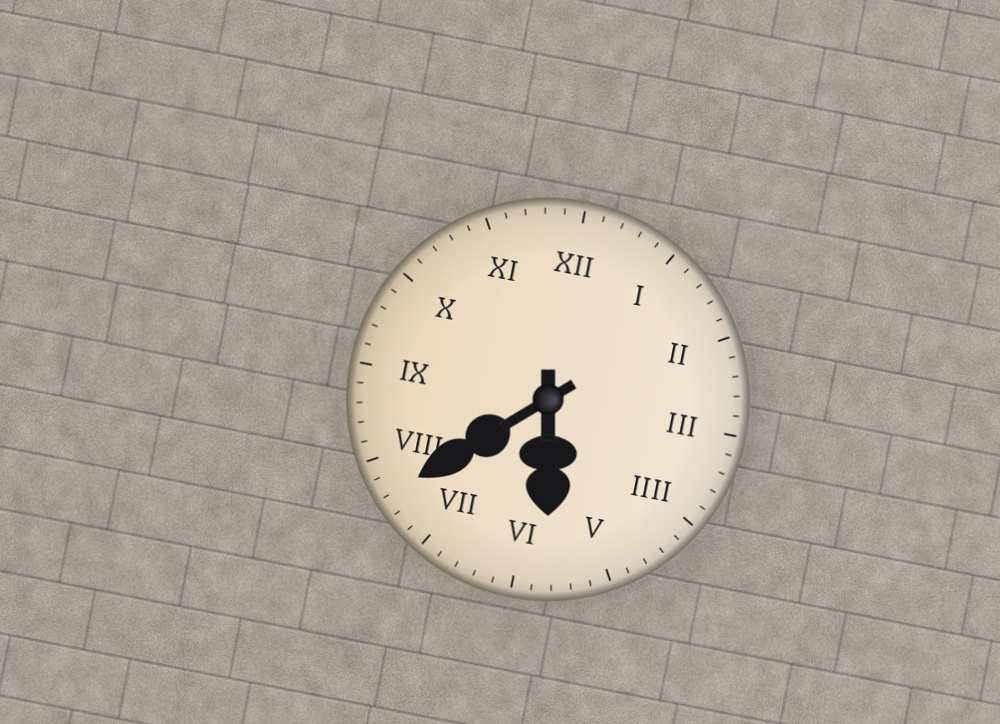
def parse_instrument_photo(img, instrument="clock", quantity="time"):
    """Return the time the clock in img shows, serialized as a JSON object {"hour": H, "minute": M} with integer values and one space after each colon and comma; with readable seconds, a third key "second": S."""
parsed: {"hour": 5, "minute": 38}
